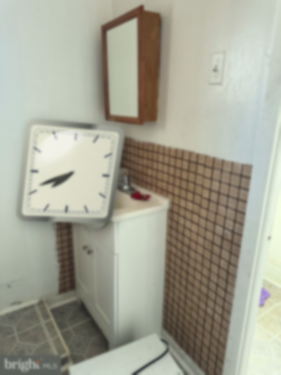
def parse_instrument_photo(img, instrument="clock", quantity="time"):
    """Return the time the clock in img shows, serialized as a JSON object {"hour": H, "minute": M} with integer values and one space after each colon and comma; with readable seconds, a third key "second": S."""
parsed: {"hour": 7, "minute": 41}
